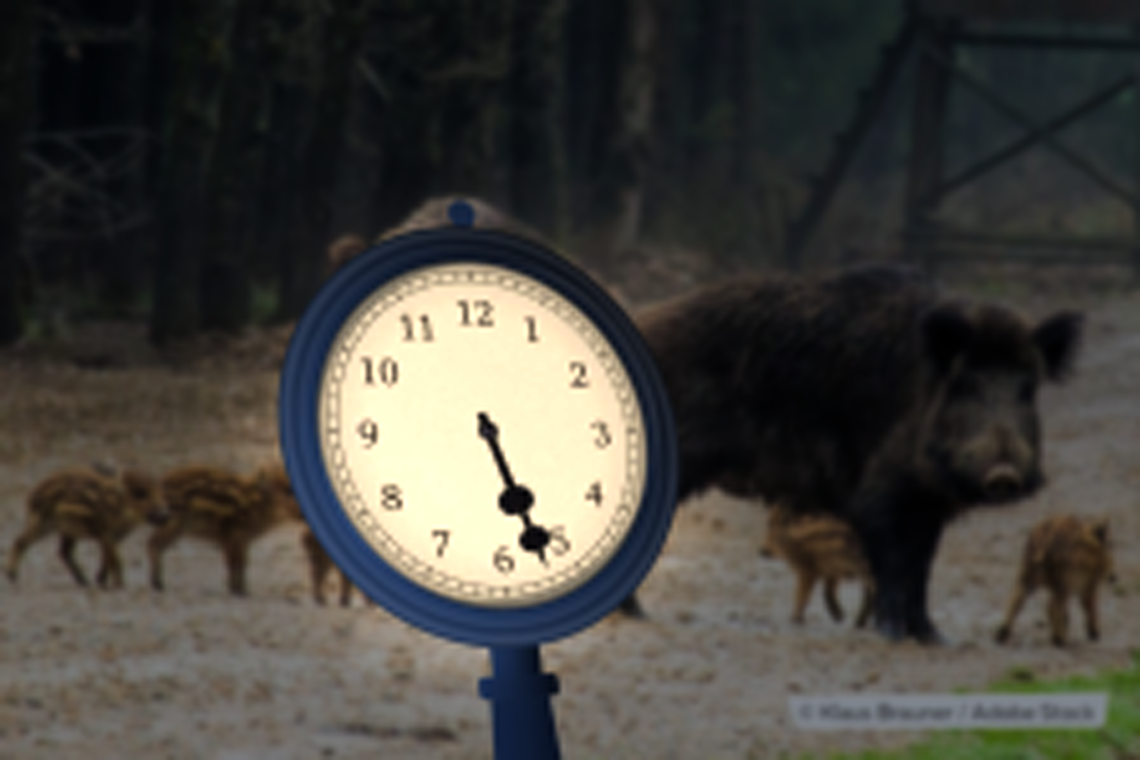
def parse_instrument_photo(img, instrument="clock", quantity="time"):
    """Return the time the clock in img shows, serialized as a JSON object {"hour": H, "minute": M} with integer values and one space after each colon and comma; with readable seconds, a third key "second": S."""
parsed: {"hour": 5, "minute": 27}
